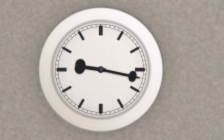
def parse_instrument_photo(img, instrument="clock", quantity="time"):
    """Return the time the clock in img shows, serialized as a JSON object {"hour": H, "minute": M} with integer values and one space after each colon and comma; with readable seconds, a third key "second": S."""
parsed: {"hour": 9, "minute": 17}
